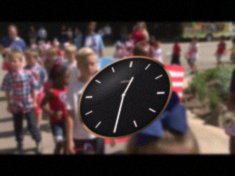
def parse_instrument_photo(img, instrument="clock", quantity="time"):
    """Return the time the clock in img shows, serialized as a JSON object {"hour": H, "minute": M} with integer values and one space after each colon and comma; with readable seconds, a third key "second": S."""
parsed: {"hour": 12, "minute": 30}
